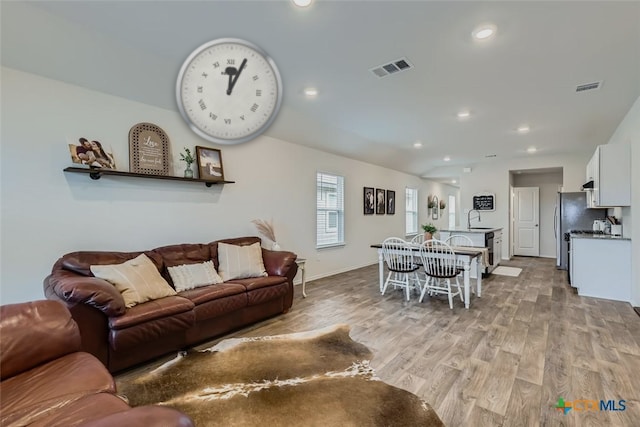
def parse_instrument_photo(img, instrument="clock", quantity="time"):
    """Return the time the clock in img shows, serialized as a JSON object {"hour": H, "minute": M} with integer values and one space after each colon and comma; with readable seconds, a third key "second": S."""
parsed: {"hour": 12, "minute": 4}
